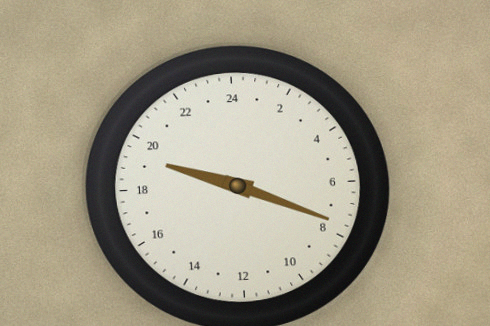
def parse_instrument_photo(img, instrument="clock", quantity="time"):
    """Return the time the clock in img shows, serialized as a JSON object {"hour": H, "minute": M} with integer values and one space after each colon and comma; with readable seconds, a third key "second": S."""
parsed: {"hour": 19, "minute": 19}
